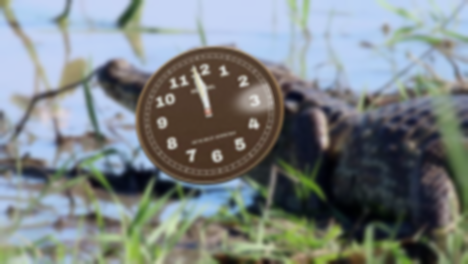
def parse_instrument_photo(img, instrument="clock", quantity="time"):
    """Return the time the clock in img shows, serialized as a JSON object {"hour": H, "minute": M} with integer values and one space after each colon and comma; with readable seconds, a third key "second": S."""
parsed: {"hour": 11, "minute": 59}
